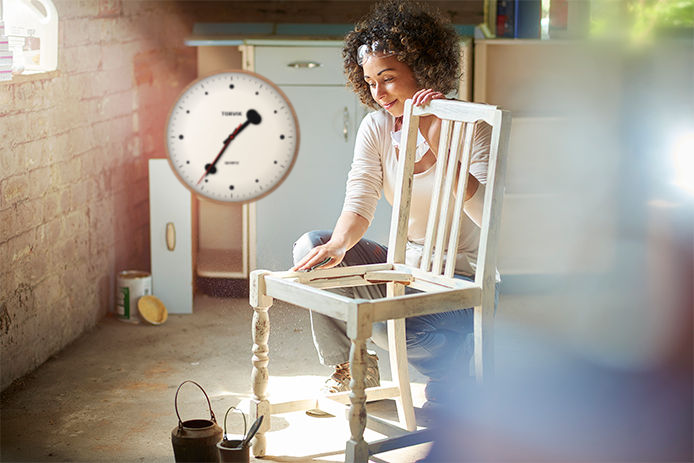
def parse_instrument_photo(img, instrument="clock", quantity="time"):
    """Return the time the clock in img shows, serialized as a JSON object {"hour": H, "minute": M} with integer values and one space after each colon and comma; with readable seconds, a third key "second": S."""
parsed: {"hour": 1, "minute": 35, "second": 36}
